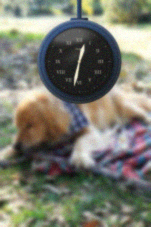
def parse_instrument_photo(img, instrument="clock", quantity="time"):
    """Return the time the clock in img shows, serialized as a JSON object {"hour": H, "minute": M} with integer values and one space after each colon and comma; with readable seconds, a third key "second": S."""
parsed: {"hour": 12, "minute": 32}
